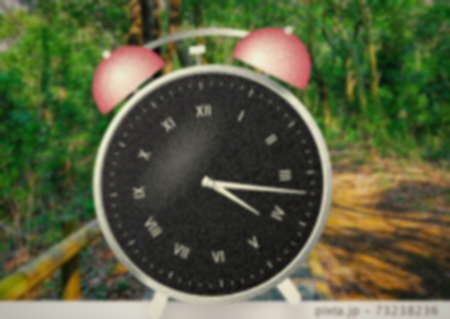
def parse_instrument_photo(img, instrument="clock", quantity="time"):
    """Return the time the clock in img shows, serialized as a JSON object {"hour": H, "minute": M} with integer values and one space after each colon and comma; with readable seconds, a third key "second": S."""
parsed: {"hour": 4, "minute": 17}
